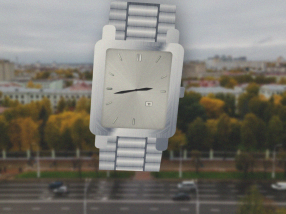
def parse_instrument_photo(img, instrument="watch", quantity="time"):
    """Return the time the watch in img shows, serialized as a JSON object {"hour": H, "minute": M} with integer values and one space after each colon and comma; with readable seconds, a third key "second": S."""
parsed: {"hour": 2, "minute": 43}
